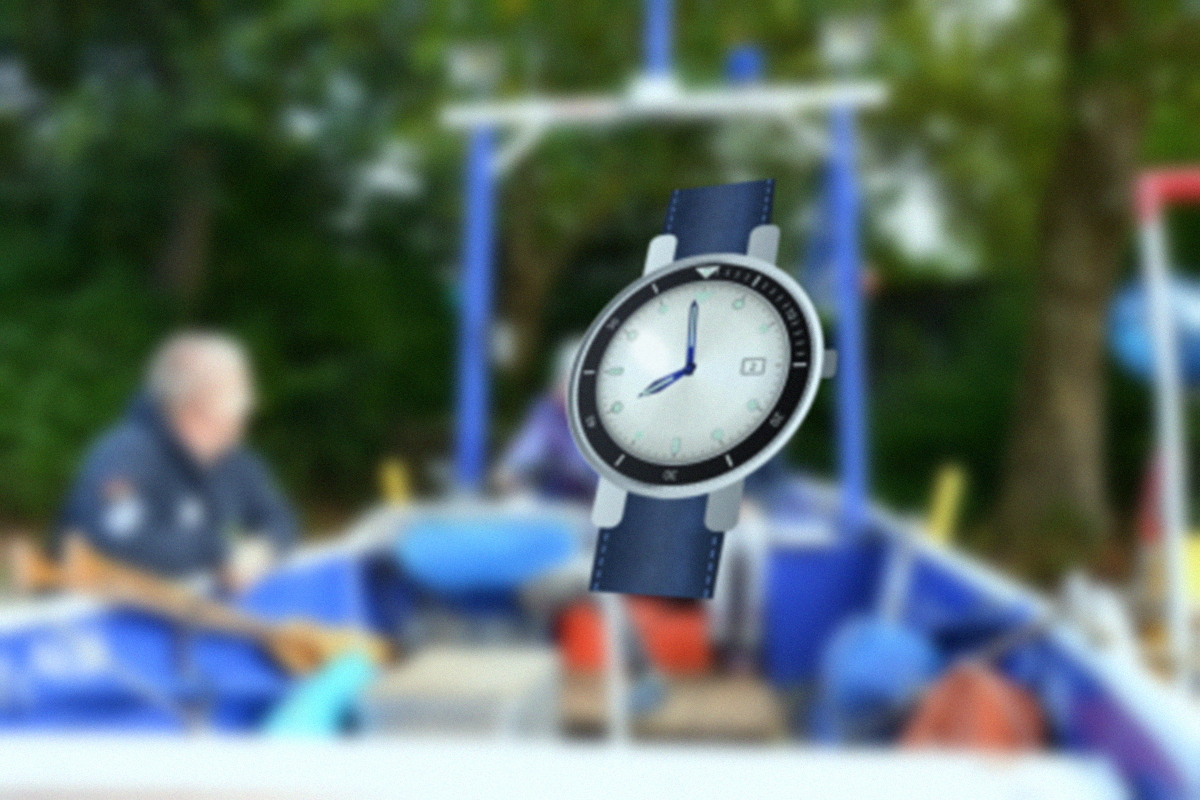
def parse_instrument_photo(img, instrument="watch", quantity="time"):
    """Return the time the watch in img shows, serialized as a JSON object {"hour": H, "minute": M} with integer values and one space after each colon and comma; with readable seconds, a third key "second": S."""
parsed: {"hour": 7, "minute": 59}
